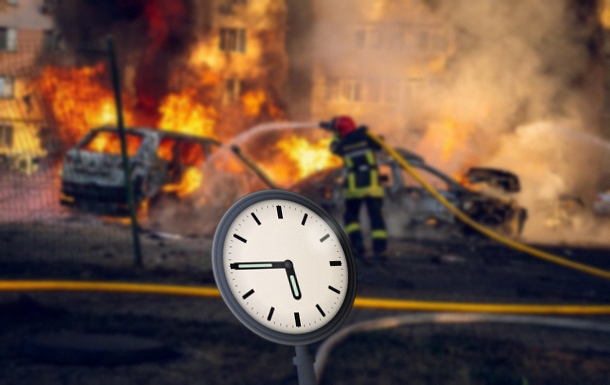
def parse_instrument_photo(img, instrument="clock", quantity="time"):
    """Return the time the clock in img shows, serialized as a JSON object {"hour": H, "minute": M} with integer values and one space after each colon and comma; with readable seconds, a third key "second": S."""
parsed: {"hour": 5, "minute": 45}
